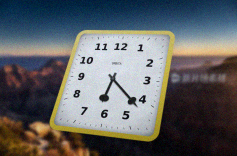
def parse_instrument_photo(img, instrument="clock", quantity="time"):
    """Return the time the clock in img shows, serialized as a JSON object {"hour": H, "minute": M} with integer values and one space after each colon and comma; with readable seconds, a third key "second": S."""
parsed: {"hour": 6, "minute": 22}
